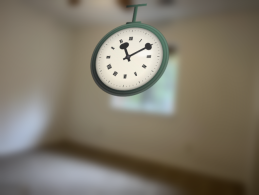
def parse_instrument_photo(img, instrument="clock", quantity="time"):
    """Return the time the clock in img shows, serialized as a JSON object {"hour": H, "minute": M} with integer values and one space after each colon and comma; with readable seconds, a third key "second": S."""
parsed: {"hour": 11, "minute": 10}
